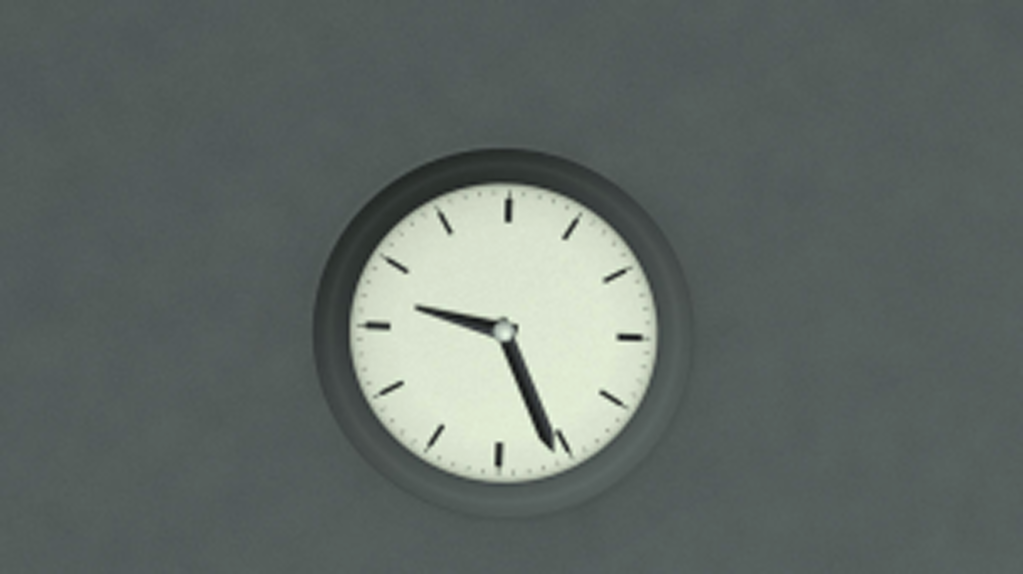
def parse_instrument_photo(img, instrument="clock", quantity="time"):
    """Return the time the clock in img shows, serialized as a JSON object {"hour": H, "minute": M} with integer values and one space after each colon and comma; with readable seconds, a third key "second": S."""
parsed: {"hour": 9, "minute": 26}
